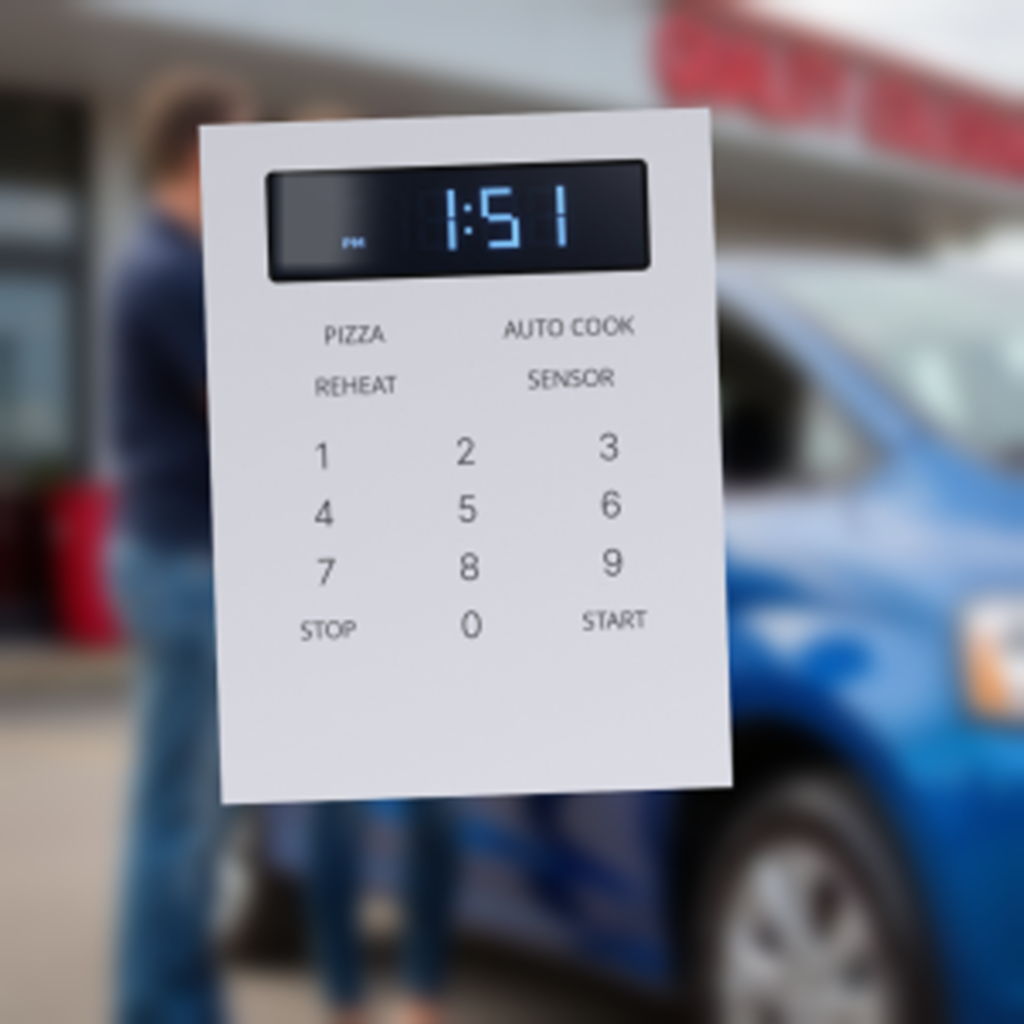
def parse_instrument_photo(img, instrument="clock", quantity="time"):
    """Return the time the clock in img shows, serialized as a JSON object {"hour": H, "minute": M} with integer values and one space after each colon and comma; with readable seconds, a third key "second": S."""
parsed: {"hour": 1, "minute": 51}
